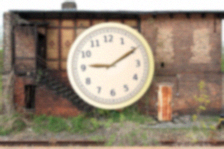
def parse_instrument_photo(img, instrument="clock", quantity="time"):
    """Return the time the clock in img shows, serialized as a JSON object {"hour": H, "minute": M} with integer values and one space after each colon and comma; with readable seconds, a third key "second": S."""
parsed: {"hour": 9, "minute": 10}
